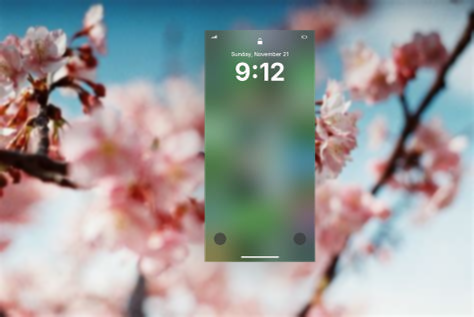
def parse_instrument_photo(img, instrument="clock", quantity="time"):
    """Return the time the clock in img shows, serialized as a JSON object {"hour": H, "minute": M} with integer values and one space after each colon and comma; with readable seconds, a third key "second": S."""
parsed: {"hour": 9, "minute": 12}
